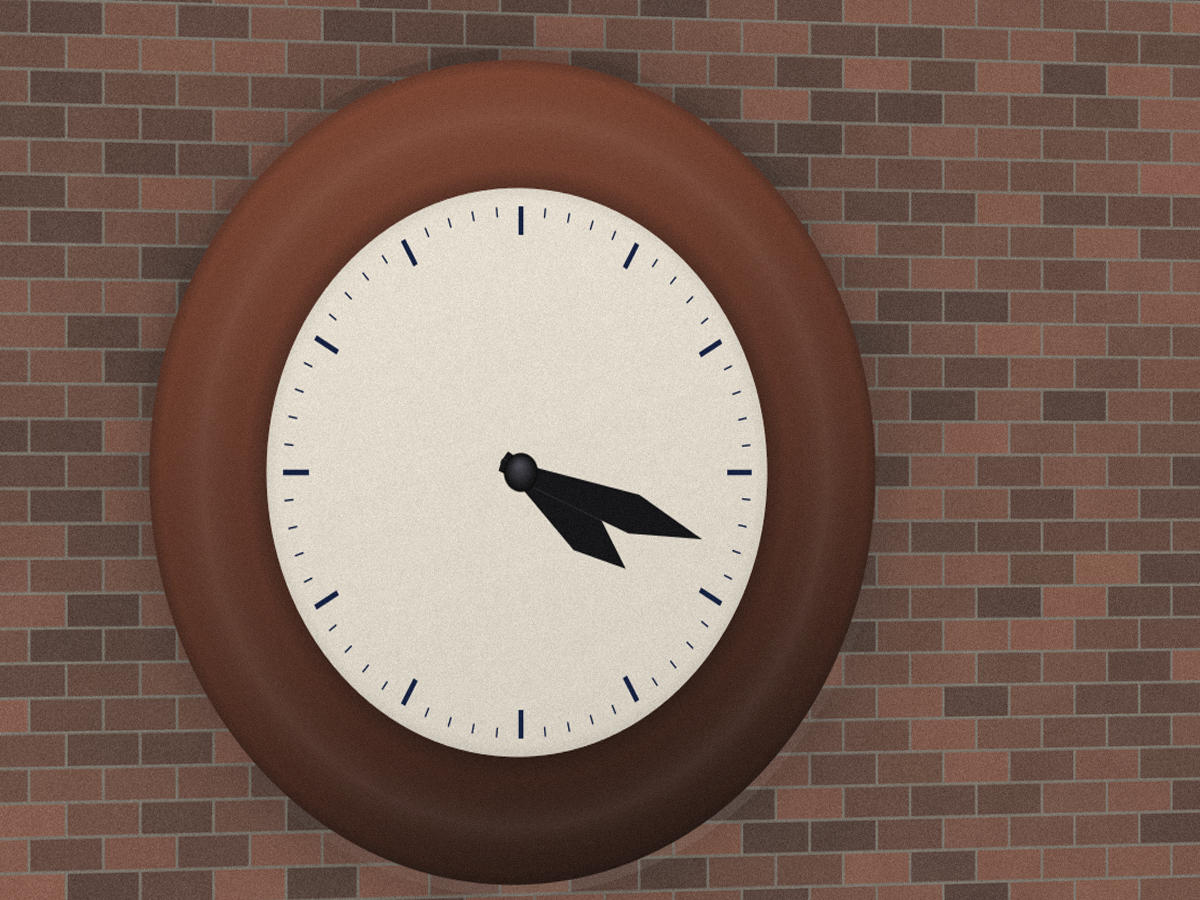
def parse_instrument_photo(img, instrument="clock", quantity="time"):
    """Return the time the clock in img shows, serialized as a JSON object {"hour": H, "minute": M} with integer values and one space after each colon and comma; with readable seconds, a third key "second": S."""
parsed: {"hour": 4, "minute": 18}
